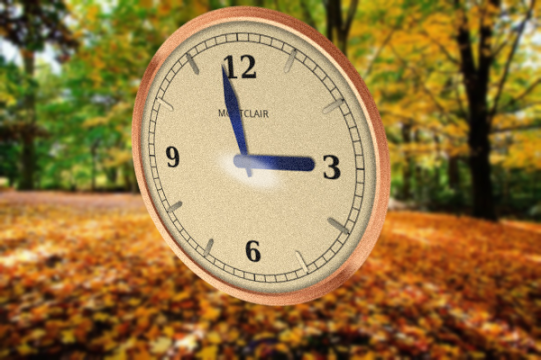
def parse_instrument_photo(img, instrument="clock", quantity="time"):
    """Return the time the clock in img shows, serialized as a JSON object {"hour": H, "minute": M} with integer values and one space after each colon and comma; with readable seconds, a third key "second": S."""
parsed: {"hour": 2, "minute": 58}
